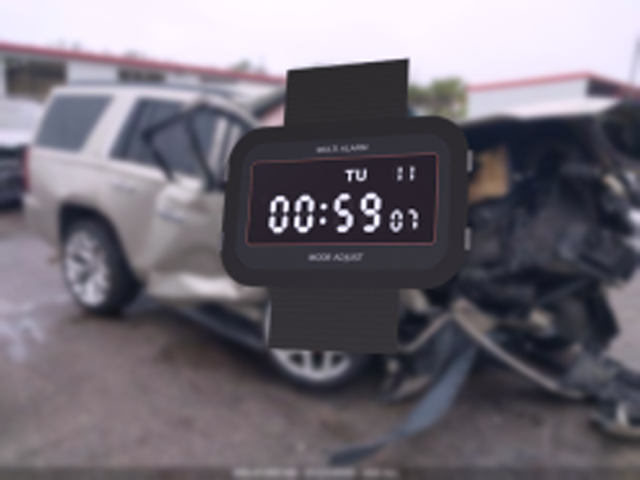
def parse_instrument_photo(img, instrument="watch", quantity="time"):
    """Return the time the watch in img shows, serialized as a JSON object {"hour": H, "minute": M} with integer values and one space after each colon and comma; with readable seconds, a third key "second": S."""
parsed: {"hour": 0, "minute": 59, "second": 7}
